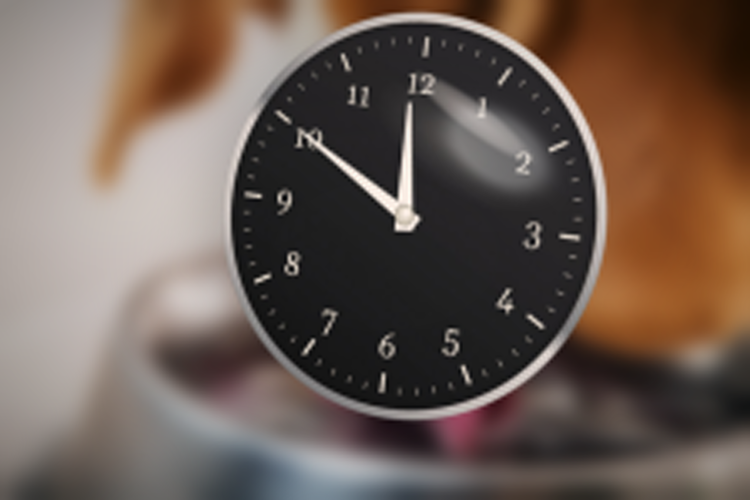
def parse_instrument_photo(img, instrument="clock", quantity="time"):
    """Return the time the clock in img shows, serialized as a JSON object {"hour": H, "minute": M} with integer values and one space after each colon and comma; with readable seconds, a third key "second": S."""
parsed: {"hour": 11, "minute": 50}
